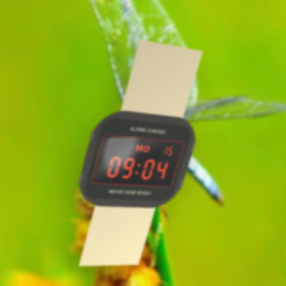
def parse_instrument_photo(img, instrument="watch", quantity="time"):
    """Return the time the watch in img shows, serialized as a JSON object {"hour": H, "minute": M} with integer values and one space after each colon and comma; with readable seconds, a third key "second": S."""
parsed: {"hour": 9, "minute": 4}
